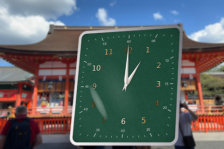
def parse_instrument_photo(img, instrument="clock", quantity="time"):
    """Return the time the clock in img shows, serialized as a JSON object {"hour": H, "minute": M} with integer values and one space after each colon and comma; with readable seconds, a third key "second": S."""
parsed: {"hour": 1, "minute": 0}
